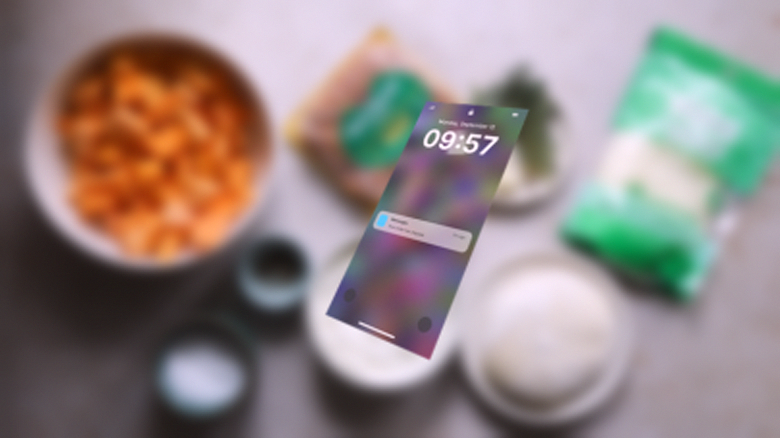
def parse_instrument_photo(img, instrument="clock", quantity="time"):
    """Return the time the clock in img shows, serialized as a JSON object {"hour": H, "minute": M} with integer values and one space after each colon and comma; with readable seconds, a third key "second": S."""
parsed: {"hour": 9, "minute": 57}
